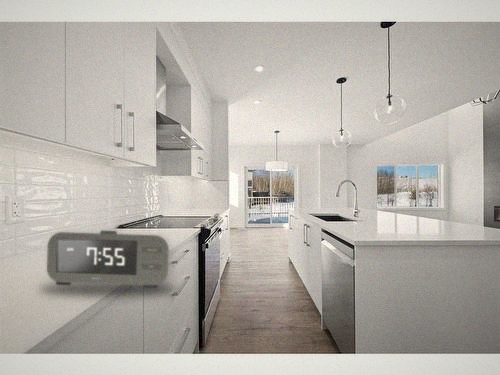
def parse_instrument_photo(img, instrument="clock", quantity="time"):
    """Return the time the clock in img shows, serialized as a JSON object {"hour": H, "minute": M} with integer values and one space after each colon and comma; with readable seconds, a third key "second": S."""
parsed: {"hour": 7, "minute": 55}
